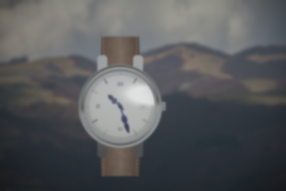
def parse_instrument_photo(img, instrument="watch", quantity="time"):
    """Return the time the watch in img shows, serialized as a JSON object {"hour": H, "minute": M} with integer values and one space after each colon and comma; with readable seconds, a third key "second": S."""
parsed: {"hour": 10, "minute": 27}
